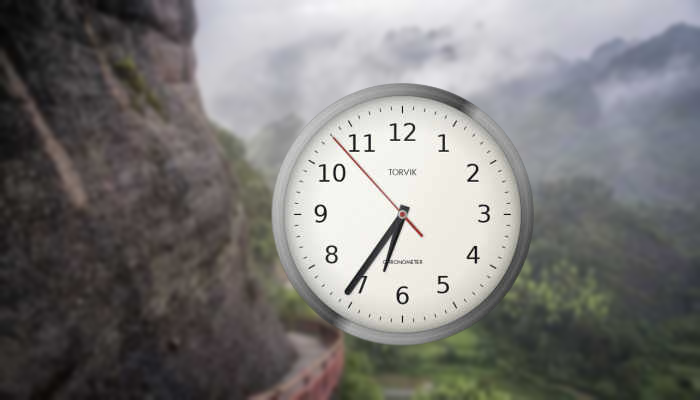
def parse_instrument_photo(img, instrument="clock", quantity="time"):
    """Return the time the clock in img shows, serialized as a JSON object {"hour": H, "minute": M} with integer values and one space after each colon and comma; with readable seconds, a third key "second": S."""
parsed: {"hour": 6, "minute": 35, "second": 53}
